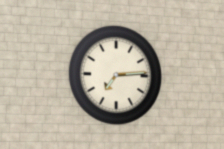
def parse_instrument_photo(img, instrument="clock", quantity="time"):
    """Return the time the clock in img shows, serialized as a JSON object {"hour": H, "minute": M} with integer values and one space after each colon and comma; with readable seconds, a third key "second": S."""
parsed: {"hour": 7, "minute": 14}
